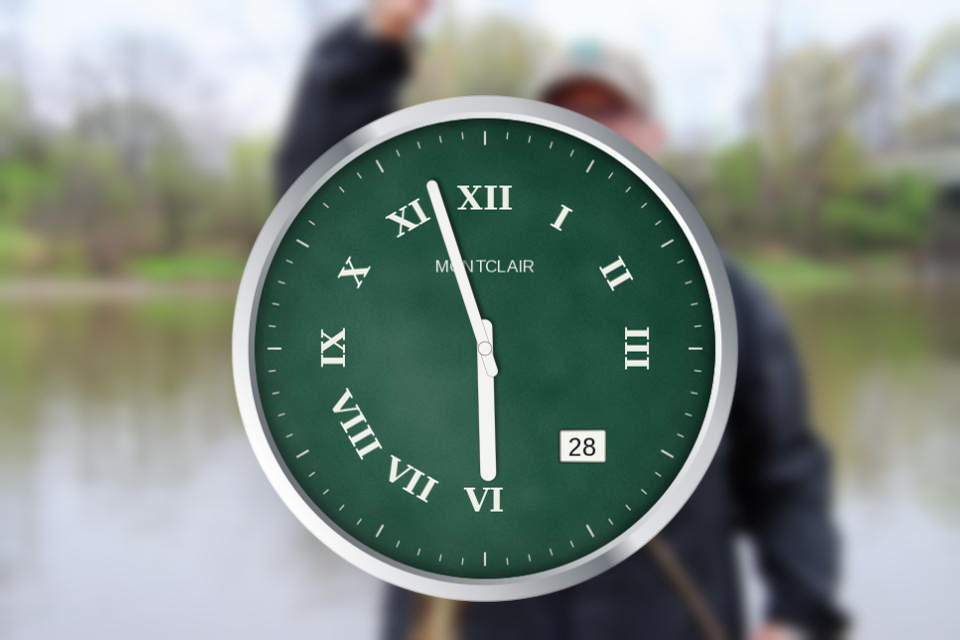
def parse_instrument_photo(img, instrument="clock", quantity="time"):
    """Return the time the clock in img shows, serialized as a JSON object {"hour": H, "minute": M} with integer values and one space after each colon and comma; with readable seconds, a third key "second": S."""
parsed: {"hour": 5, "minute": 57}
